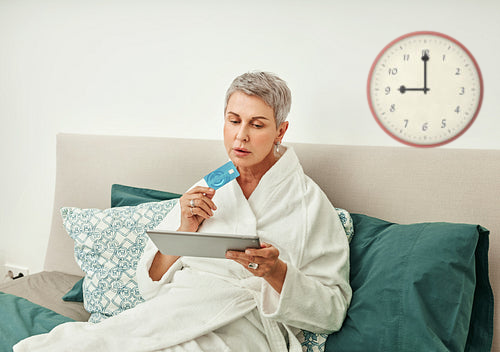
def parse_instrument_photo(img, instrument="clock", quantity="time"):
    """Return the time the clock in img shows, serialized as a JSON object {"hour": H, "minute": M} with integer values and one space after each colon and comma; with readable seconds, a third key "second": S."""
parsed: {"hour": 9, "minute": 0}
